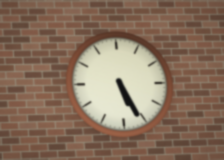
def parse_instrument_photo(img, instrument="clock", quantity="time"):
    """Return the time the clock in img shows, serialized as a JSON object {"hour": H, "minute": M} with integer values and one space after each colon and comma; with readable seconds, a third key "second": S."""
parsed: {"hour": 5, "minute": 26}
